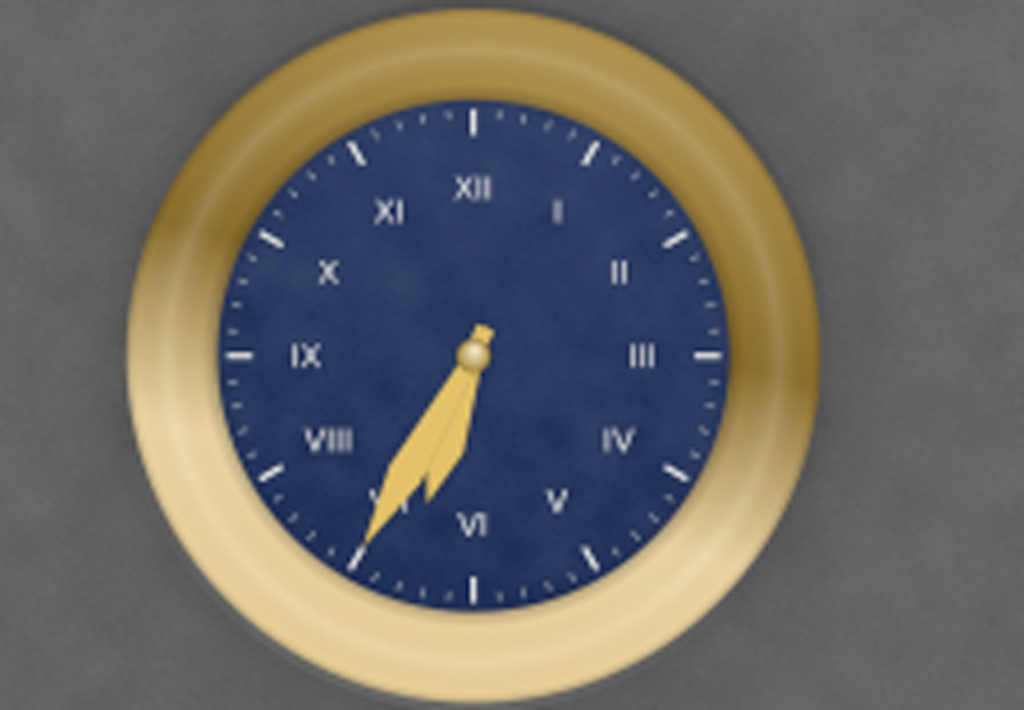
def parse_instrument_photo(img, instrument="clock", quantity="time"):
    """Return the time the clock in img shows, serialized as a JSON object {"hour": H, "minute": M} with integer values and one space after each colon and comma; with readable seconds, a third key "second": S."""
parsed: {"hour": 6, "minute": 35}
